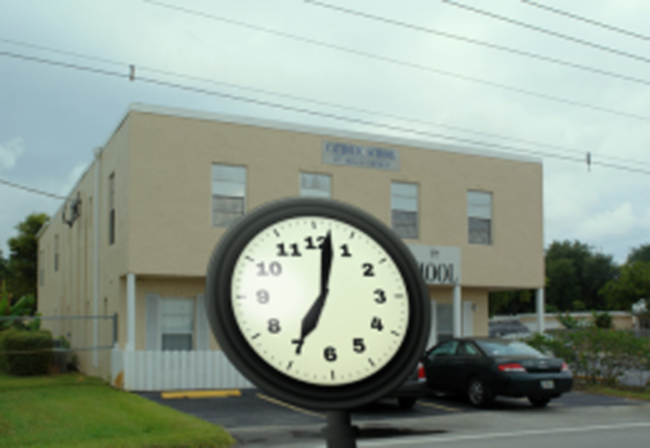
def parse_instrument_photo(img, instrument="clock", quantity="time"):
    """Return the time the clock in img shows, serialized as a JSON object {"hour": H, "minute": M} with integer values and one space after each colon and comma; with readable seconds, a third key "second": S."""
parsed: {"hour": 7, "minute": 2}
